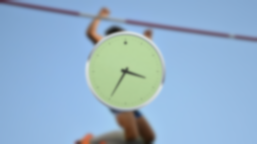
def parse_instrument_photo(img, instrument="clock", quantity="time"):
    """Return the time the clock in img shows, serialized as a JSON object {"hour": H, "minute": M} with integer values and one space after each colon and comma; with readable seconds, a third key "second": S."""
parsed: {"hour": 3, "minute": 35}
